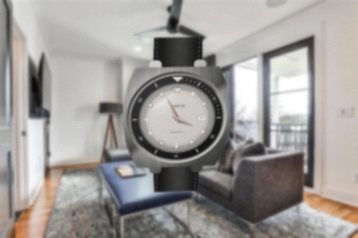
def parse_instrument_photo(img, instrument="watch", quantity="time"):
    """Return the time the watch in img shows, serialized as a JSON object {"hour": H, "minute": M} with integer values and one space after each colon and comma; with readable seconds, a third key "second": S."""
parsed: {"hour": 3, "minute": 56}
